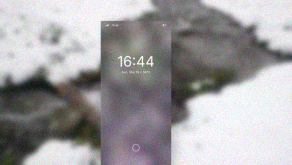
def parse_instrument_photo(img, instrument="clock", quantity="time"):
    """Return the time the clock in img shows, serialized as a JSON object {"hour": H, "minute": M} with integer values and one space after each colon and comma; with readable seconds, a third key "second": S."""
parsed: {"hour": 16, "minute": 44}
